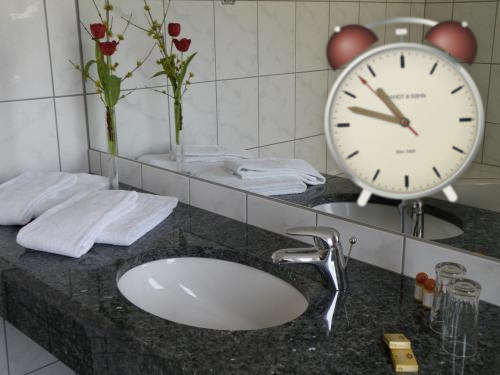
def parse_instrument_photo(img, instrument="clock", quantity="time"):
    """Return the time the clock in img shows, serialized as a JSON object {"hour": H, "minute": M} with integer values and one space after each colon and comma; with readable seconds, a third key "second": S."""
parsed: {"hour": 10, "minute": 47, "second": 53}
